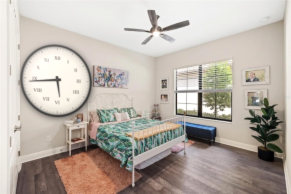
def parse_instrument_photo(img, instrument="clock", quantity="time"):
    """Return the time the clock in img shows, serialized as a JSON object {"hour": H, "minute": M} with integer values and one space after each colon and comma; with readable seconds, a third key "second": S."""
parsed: {"hour": 5, "minute": 44}
